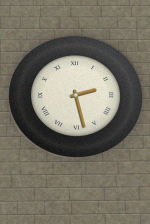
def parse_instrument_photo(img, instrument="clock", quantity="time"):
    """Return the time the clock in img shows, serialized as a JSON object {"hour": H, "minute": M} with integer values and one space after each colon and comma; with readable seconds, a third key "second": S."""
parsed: {"hour": 2, "minute": 28}
